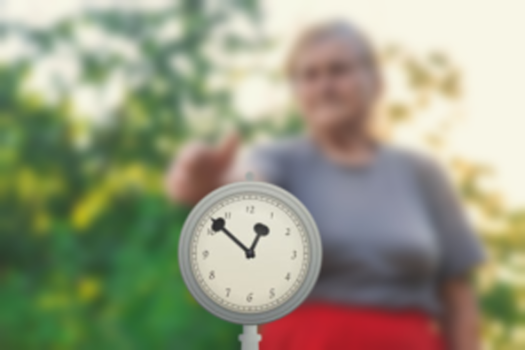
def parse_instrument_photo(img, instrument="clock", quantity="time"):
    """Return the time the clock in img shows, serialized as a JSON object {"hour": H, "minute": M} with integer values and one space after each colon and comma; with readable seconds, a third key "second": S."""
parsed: {"hour": 12, "minute": 52}
